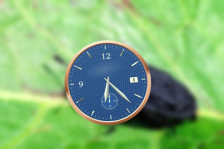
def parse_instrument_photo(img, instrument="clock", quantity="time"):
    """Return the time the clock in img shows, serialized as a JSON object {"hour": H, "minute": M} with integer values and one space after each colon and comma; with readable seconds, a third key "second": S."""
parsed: {"hour": 6, "minute": 23}
